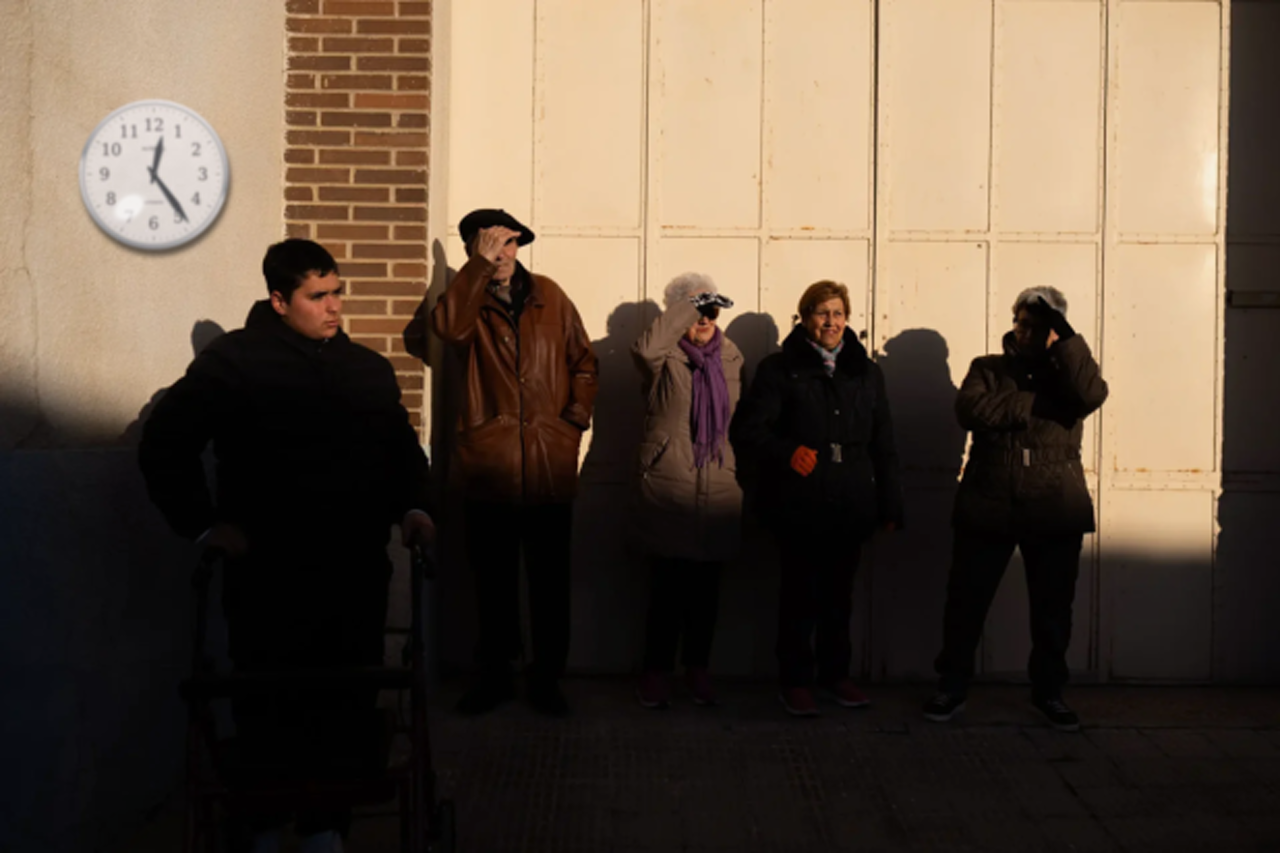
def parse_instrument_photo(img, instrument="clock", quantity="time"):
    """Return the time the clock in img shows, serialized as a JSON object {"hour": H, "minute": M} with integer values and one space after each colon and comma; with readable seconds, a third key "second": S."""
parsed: {"hour": 12, "minute": 24}
